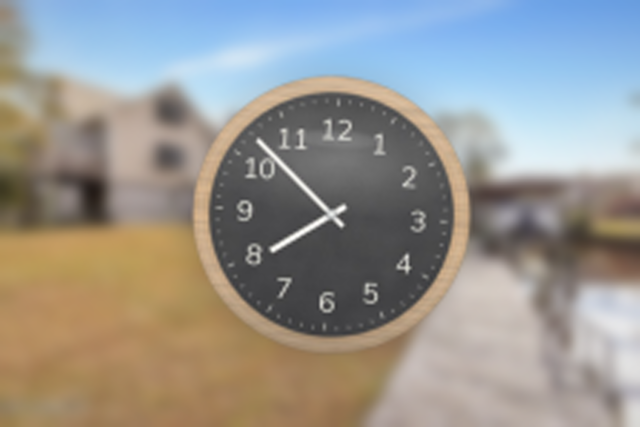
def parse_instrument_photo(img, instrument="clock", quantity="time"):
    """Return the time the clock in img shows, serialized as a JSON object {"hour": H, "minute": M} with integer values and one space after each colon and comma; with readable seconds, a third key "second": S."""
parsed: {"hour": 7, "minute": 52}
